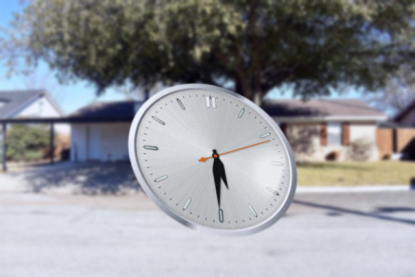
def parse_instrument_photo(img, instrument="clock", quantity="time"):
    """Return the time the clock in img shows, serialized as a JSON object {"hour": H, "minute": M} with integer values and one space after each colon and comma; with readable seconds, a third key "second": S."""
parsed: {"hour": 5, "minute": 30, "second": 11}
